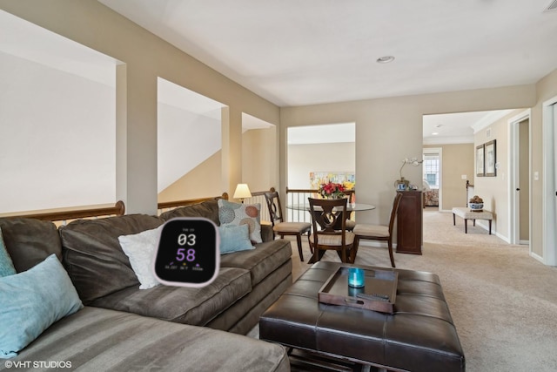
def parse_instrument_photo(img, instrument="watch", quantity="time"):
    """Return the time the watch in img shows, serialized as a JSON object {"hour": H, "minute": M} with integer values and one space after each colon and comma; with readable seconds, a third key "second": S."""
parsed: {"hour": 3, "minute": 58}
